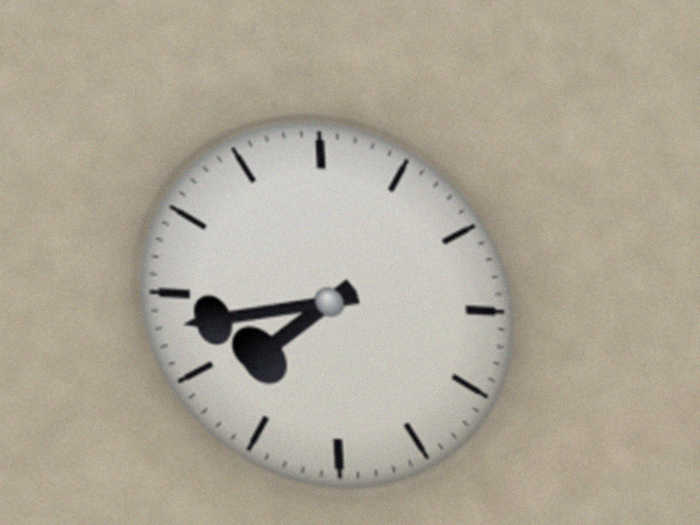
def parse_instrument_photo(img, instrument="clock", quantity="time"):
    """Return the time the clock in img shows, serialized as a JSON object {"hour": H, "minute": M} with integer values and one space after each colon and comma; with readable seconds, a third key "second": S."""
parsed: {"hour": 7, "minute": 43}
